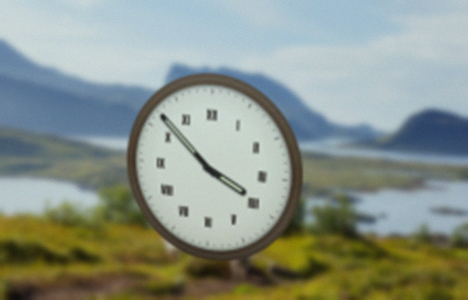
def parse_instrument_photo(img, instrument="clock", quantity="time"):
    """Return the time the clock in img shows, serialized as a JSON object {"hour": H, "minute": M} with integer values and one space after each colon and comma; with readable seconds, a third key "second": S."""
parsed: {"hour": 3, "minute": 52}
